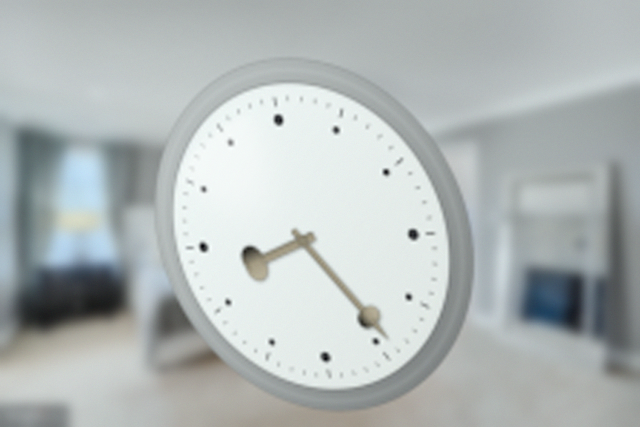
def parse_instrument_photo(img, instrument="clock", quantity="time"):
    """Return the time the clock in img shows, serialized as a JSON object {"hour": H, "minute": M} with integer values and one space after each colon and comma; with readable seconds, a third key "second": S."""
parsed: {"hour": 8, "minute": 24}
